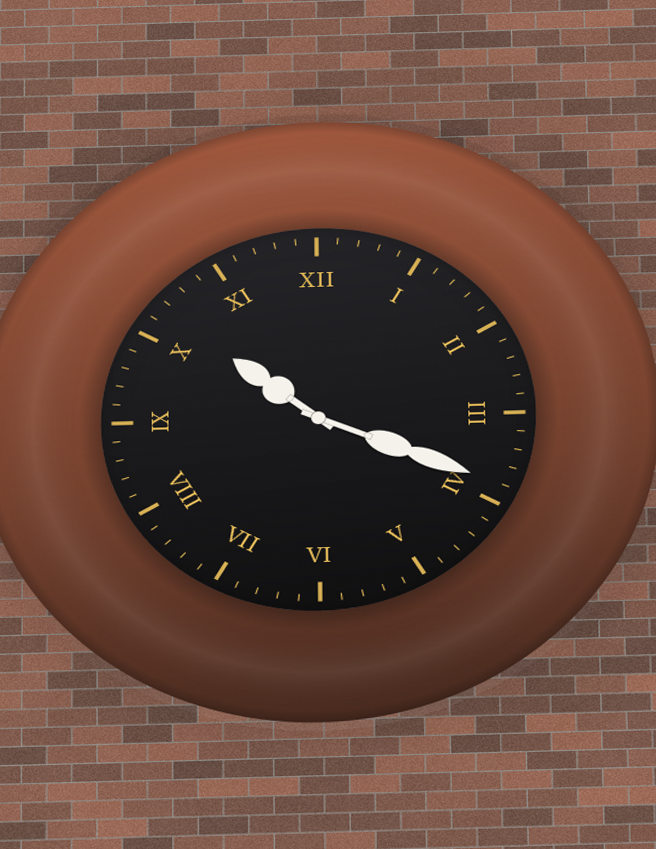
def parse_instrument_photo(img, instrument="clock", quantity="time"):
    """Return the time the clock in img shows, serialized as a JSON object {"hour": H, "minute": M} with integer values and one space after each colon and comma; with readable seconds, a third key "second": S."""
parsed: {"hour": 10, "minute": 19}
